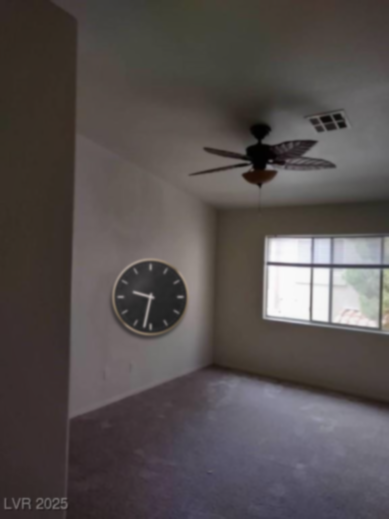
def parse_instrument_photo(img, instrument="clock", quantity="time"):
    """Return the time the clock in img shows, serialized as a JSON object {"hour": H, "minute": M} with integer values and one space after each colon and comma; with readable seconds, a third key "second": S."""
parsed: {"hour": 9, "minute": 32}
